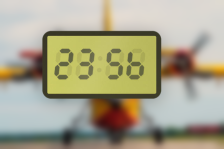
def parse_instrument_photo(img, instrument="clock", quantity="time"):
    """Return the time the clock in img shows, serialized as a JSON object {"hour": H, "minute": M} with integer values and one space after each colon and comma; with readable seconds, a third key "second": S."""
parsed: {"hour": 23, "minute": 56}
